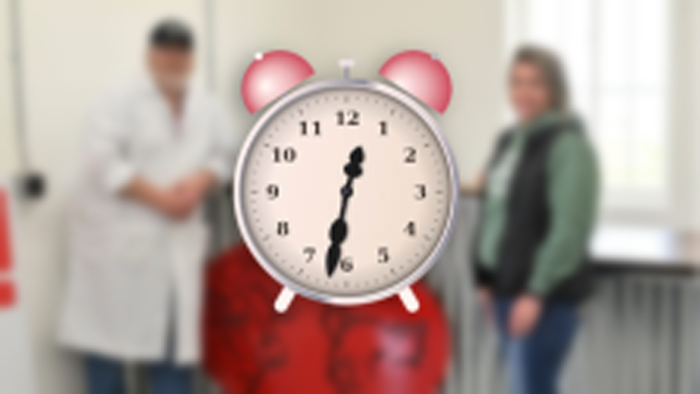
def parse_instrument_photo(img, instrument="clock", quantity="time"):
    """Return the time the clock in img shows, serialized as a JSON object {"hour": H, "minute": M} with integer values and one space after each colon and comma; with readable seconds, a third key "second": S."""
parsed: {"hour": 12, "minute": 32}
